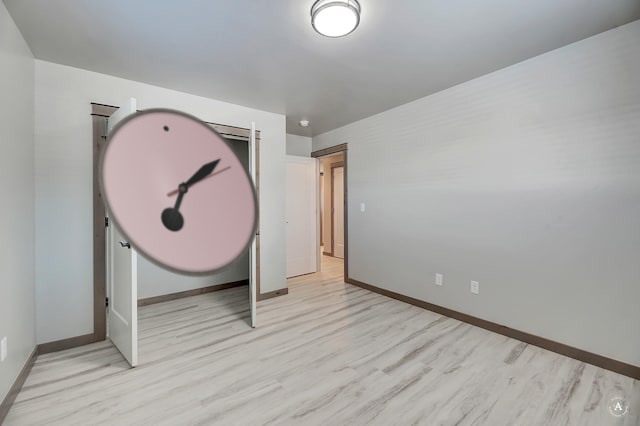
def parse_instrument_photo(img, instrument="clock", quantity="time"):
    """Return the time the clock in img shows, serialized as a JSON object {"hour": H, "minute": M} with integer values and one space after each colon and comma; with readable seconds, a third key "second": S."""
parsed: {"hour": 7, "minute": 10, "second": 12}
